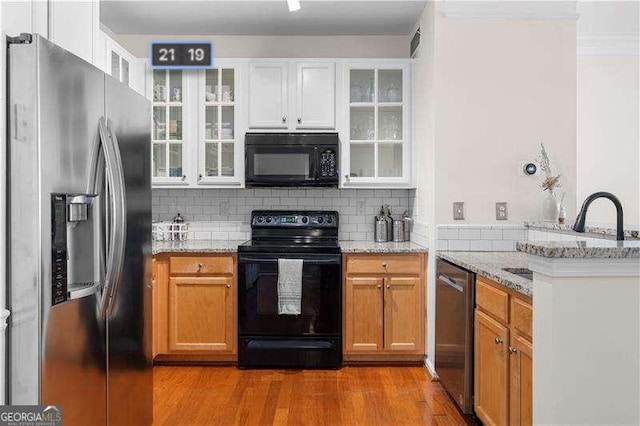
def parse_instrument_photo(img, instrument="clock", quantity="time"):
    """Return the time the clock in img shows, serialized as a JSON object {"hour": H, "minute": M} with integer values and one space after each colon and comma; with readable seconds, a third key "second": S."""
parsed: {"hour": 21, "minute": 19}
